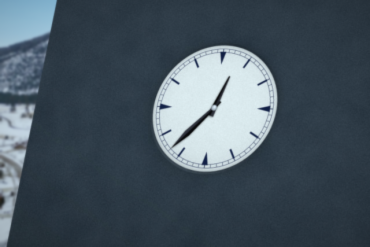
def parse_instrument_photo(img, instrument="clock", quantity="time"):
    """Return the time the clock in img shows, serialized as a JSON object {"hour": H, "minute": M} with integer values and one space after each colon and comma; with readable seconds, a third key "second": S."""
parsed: {"hour": 12, "minute": 37}
